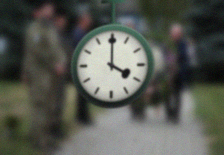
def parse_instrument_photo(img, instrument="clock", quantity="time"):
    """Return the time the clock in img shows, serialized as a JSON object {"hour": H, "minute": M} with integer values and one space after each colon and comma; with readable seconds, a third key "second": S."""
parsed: {"hour": 4, "minute": 0}
